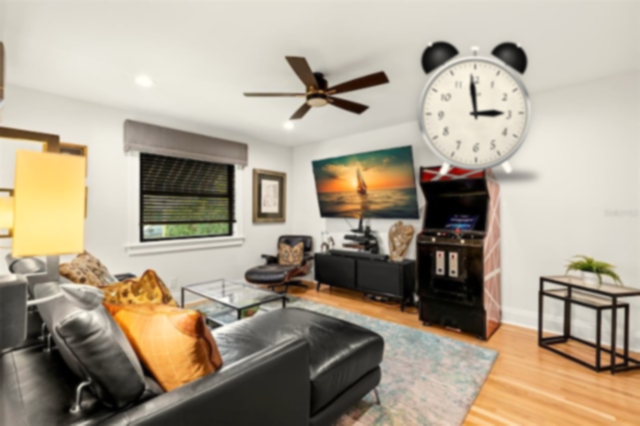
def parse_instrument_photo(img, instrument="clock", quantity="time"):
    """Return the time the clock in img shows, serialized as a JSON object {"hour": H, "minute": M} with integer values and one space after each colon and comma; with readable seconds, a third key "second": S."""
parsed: {"hour": 2, "minute": 59}
